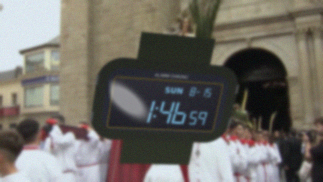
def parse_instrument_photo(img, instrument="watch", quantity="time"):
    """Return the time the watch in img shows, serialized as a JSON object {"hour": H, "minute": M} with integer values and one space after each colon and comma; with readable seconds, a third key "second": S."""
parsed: {"hour": 1, "minute": 46, "second": 59}
